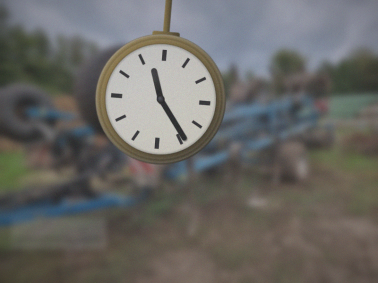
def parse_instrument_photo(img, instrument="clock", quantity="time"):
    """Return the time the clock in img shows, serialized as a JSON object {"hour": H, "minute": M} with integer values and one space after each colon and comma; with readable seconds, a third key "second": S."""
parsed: {"hour": 11, "minute": 24}
